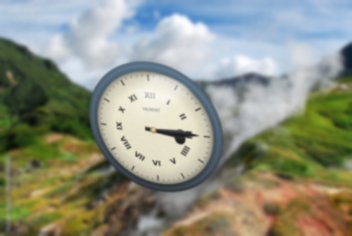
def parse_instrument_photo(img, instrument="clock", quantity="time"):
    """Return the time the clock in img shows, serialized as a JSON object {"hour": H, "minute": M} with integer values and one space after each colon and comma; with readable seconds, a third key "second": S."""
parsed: {"hour": 3, "minute": 15}
